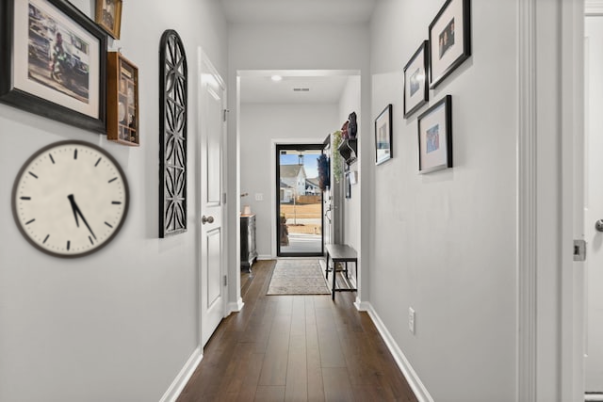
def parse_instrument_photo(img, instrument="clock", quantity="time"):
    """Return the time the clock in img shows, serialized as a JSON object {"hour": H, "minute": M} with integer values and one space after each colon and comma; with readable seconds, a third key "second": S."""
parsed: {"hour": 5, "minute": 24}
